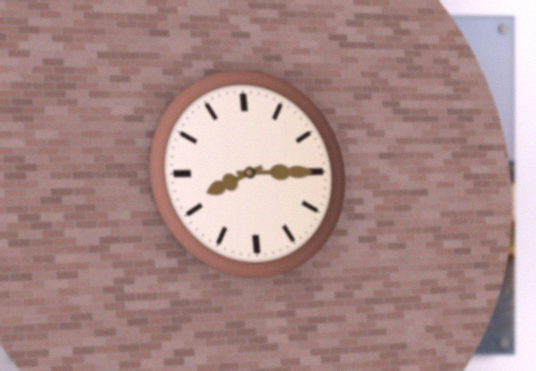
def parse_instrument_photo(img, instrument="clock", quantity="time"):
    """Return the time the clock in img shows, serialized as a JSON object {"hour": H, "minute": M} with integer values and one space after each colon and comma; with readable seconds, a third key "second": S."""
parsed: {"hour": 8, "minute": 15}
